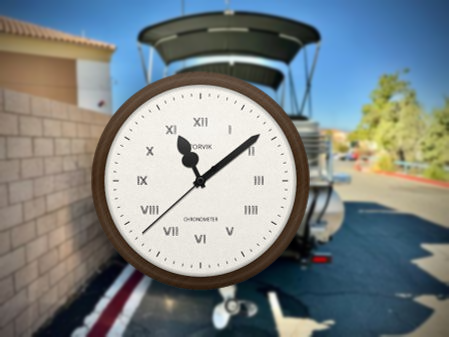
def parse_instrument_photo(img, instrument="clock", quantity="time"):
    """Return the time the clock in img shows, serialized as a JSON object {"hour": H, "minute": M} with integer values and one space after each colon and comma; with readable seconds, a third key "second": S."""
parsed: {"hour": 11, "minute": 8, "second": 38}
